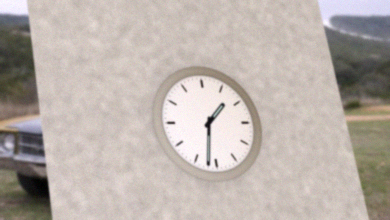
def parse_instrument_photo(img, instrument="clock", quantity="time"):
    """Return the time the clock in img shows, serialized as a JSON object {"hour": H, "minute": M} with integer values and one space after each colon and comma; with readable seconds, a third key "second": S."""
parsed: {"hour": 1, "minute": 32}
